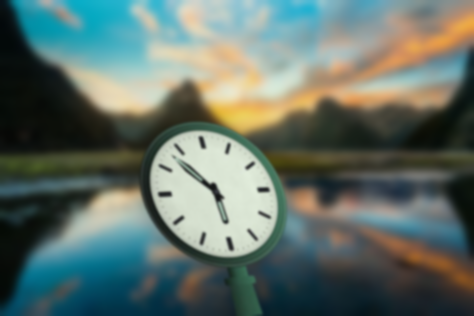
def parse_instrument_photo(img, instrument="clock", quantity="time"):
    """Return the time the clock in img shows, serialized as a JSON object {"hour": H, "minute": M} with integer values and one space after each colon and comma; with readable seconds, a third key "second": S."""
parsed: {"hour": 5, "minute": 53}
